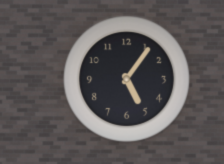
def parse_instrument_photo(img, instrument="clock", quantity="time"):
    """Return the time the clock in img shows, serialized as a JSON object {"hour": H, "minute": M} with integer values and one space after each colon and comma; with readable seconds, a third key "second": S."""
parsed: {"hour": 5, "minute": 6}
